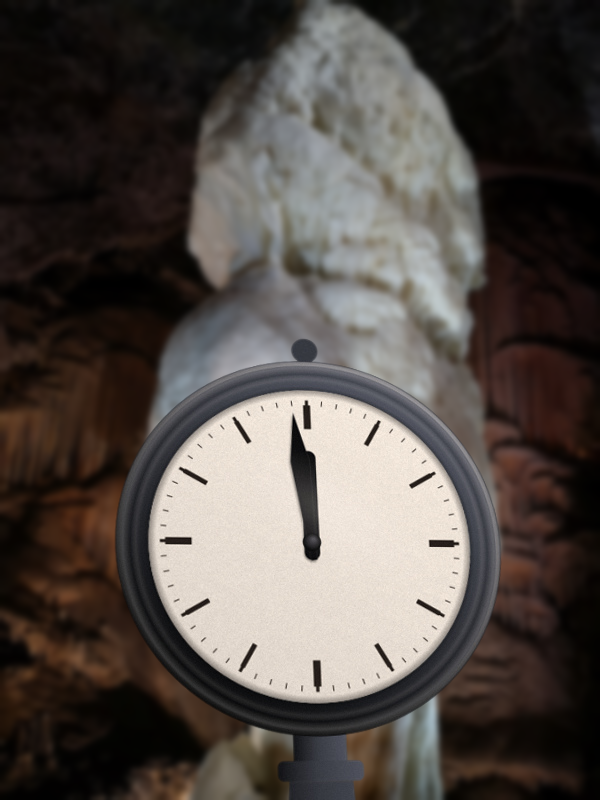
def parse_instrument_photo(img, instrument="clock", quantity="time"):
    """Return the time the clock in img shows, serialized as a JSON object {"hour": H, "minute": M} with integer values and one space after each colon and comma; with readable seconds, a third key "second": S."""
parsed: {"hour": 11, "minute": 59}
